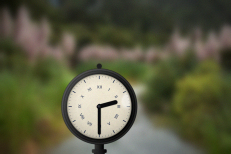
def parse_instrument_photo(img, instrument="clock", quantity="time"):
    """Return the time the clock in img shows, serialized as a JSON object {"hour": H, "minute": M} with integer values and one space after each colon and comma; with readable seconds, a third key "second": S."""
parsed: {"hour": 2, "minute": 30}
